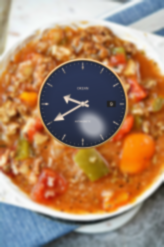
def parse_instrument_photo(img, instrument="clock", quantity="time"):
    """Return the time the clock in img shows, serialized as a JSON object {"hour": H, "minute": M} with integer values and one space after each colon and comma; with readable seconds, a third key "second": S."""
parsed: {"hour": 9, "minute": 40}
